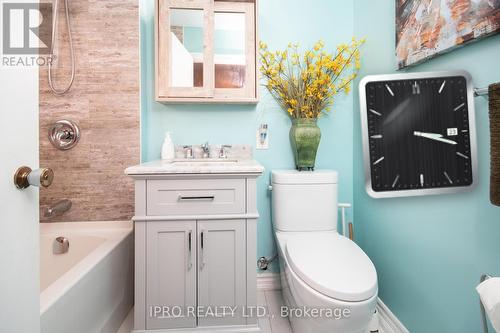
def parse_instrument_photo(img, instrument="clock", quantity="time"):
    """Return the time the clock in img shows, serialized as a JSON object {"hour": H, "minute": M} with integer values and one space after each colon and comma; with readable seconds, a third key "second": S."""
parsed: {"hour": 3, "minute": 18}
